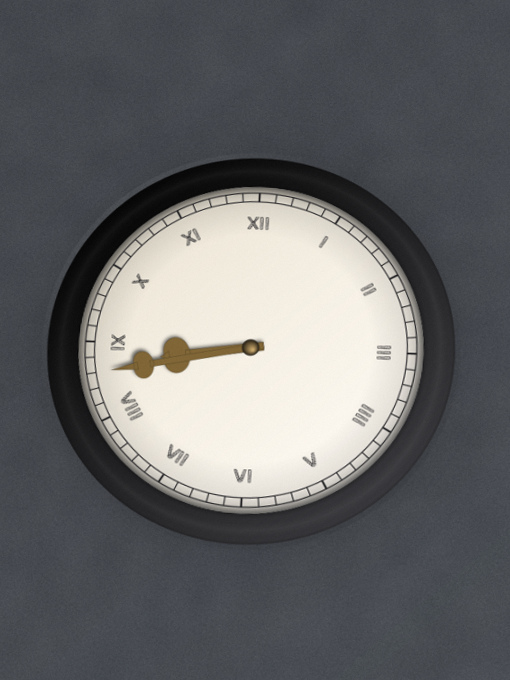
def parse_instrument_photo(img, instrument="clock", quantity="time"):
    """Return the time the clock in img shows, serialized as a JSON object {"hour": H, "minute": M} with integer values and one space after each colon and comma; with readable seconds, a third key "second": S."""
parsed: {"hour": 8, "minute": 43}
